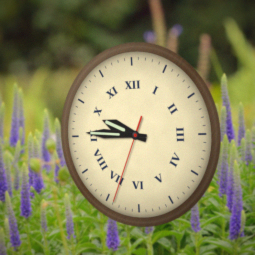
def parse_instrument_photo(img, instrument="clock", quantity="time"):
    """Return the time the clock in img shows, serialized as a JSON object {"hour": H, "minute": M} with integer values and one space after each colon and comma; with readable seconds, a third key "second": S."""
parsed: {"hour": 9, "minute": 45, "second": 34}
